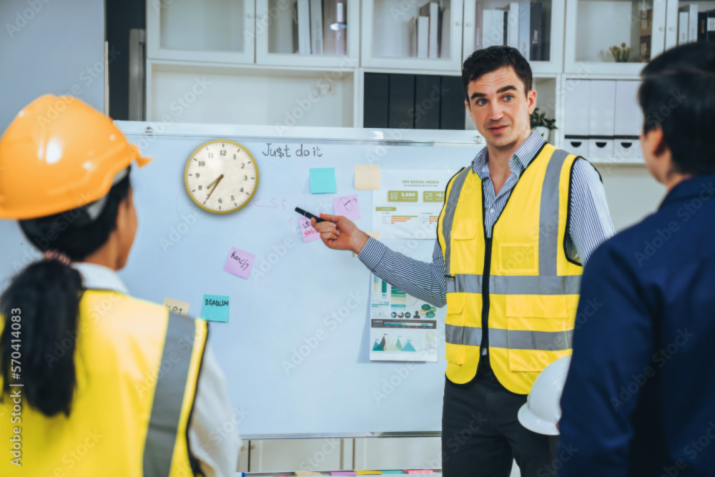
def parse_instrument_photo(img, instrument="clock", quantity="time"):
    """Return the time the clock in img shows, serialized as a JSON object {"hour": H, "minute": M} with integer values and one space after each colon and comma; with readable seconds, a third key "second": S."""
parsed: {"hour": 7, "minute": 35}
